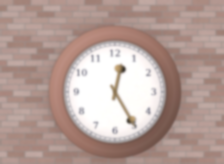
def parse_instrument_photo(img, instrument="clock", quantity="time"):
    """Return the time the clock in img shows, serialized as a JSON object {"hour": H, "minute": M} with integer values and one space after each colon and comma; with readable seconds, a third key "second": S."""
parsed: {"hour": 12, "minute": 25}
